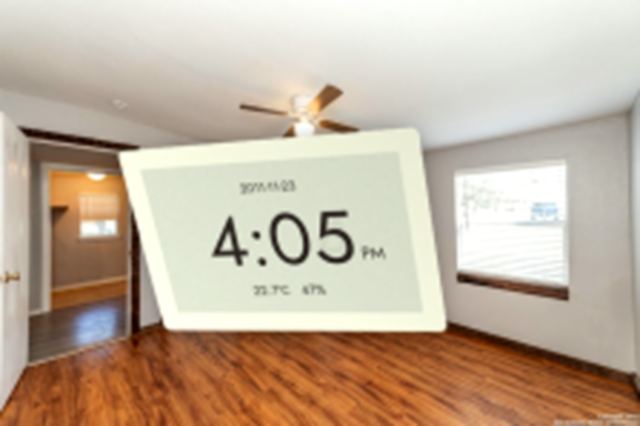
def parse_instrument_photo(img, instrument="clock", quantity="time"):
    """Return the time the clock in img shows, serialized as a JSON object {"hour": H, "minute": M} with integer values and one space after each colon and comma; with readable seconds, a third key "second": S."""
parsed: {"hour": 4, "minute": 5}
